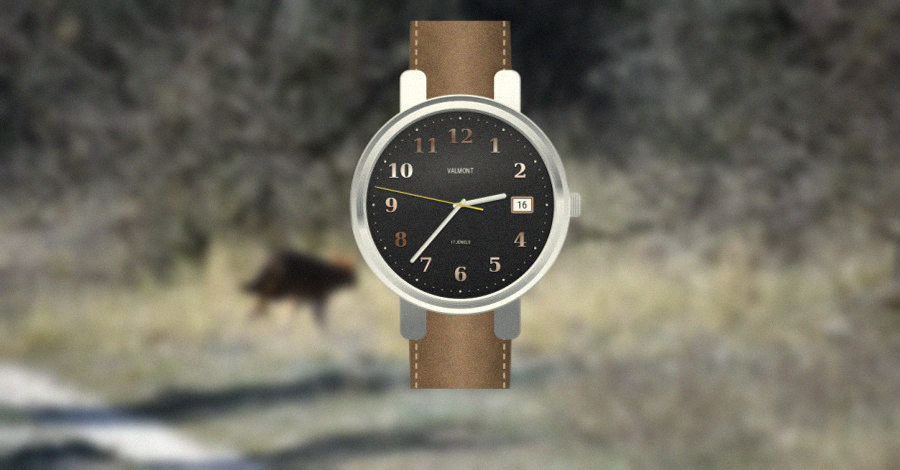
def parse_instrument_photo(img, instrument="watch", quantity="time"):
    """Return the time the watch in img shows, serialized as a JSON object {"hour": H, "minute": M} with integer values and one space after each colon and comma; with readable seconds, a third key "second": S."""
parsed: {"hour": 2, "minute": 36, "second": 47}
